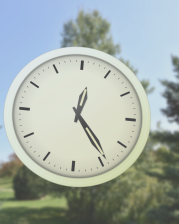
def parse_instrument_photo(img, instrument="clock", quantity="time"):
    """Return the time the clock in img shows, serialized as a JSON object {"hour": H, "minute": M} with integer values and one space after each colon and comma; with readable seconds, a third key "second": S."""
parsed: {"hour": 12, "minute": 24}
